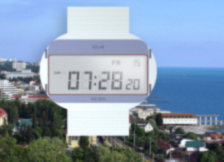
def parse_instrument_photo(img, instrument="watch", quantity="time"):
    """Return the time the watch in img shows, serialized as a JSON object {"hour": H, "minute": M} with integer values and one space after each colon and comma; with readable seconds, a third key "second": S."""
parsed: {"hour": 7, "minute": 28, "second": 20}
